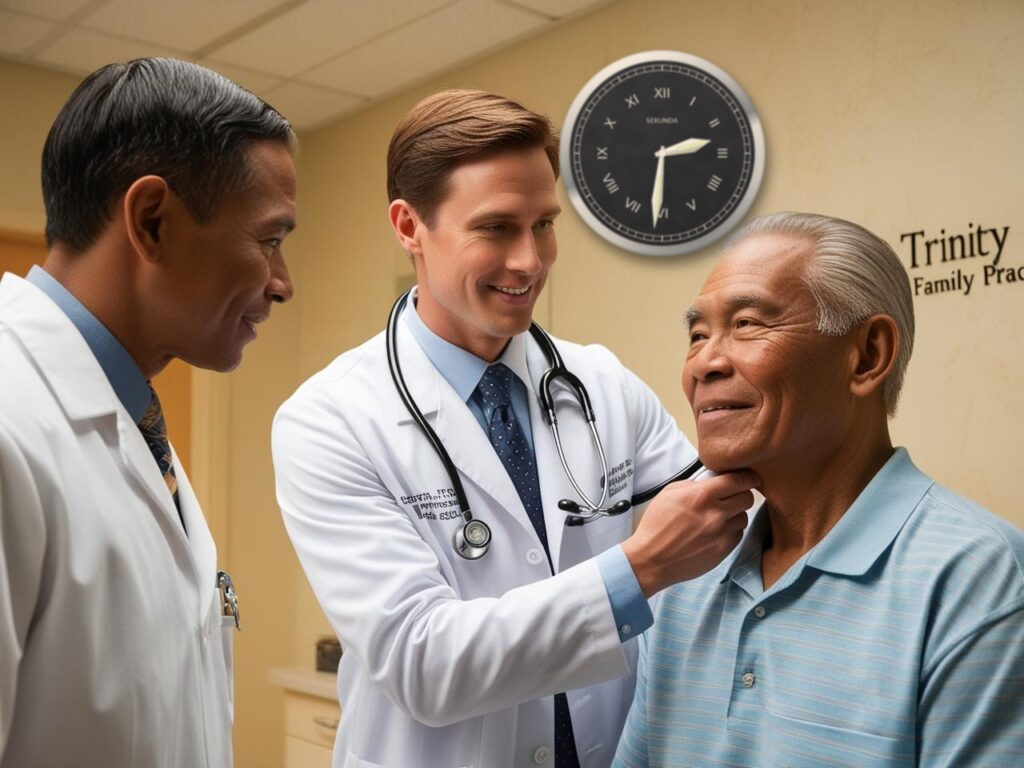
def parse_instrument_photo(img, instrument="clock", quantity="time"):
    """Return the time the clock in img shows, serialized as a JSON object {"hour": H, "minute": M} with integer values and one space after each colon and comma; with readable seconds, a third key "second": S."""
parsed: {"hour": 2, "minute": 31}
